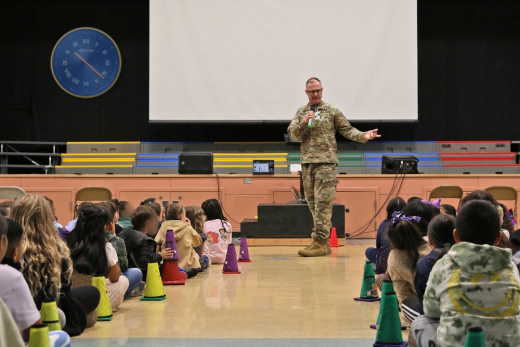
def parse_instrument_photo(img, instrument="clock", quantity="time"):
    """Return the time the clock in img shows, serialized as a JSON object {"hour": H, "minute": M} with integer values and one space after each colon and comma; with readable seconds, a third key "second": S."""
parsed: {"hour": 10, "minute": 22}
